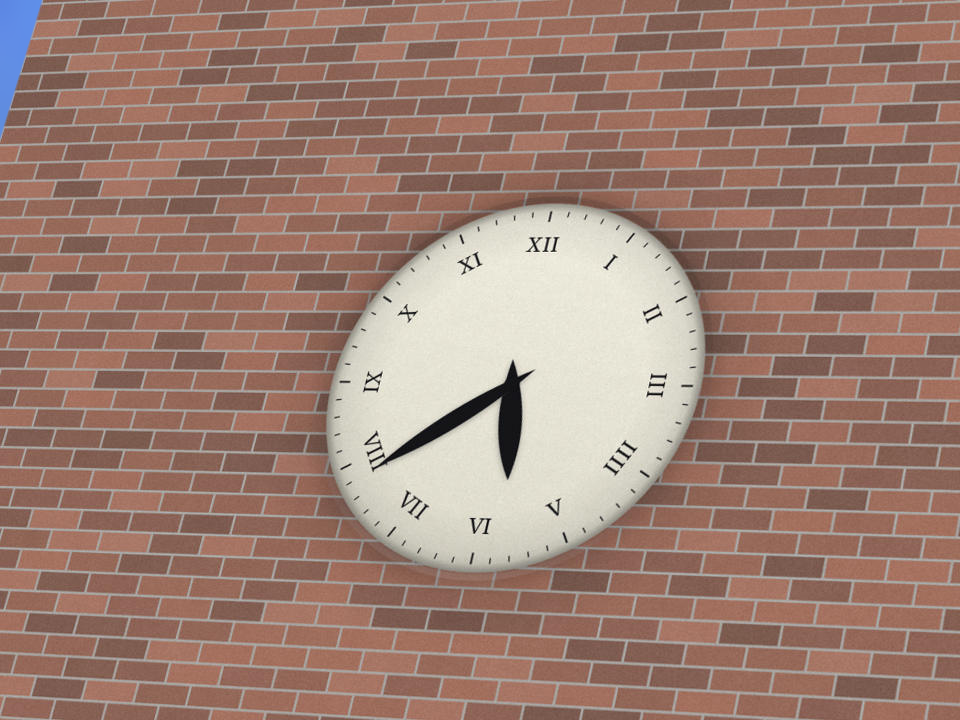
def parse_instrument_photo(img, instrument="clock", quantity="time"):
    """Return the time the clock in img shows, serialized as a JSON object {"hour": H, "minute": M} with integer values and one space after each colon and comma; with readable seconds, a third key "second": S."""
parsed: {"hour": 5, "minute": 39}
